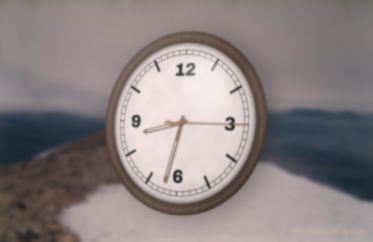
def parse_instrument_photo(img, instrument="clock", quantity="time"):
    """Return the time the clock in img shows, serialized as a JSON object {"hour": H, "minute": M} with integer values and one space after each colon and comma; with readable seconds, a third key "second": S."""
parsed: {"hour": 8, "minute": 32, "second": 15}
